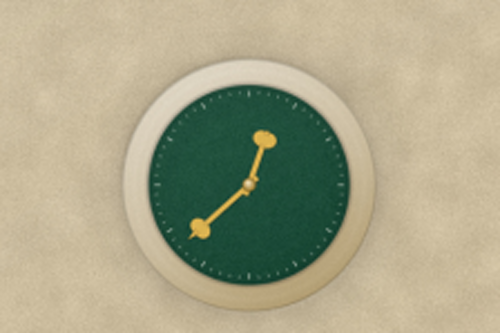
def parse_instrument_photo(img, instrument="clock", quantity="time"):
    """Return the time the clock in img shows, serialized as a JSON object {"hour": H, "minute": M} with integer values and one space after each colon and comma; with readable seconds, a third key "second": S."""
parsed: {"hour": 12, "minute": 38}
